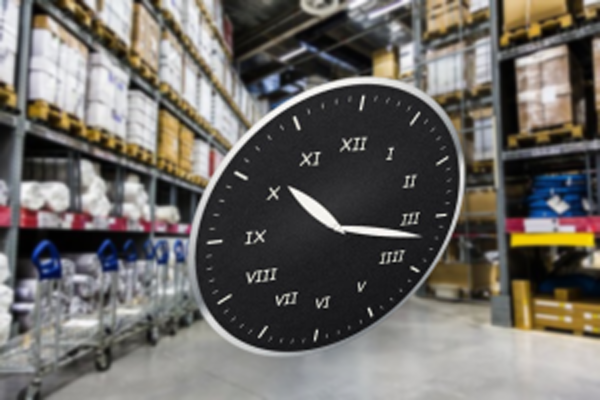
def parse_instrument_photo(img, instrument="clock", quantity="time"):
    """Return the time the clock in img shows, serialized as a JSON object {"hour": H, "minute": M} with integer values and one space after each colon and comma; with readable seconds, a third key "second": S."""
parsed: {"hour": 10, "minute": 17}
